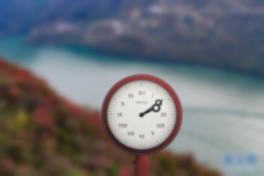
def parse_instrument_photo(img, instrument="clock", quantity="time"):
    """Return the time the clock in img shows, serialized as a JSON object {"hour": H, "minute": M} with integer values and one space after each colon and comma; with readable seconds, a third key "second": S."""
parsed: {"hour": 2, "minute": 9}
